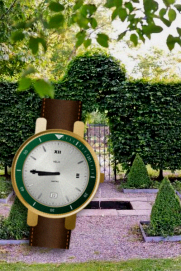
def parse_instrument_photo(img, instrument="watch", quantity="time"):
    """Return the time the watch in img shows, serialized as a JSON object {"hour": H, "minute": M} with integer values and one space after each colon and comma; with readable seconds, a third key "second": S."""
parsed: {"hour": 8, "minute": 45}
